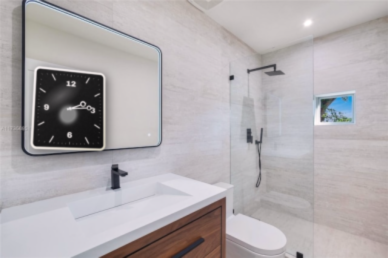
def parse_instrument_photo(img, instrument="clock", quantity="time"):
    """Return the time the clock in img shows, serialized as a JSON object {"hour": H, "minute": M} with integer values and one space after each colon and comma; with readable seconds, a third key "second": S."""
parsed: {"hour": 2, "minute": 14}
